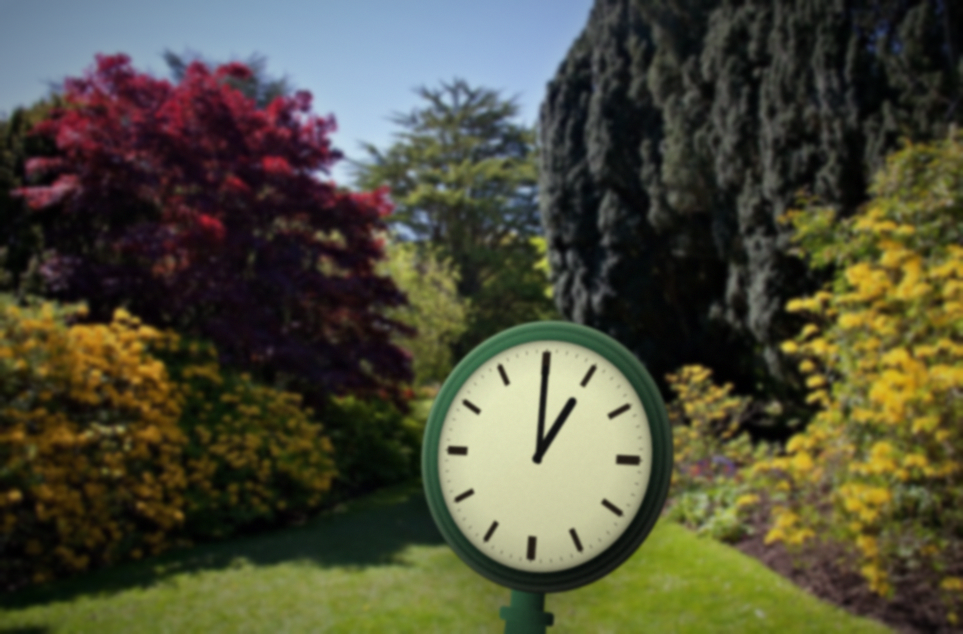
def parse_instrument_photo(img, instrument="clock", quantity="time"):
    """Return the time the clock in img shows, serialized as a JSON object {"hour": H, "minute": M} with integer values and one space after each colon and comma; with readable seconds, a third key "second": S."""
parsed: {"hour": 1, "minute": 0}
